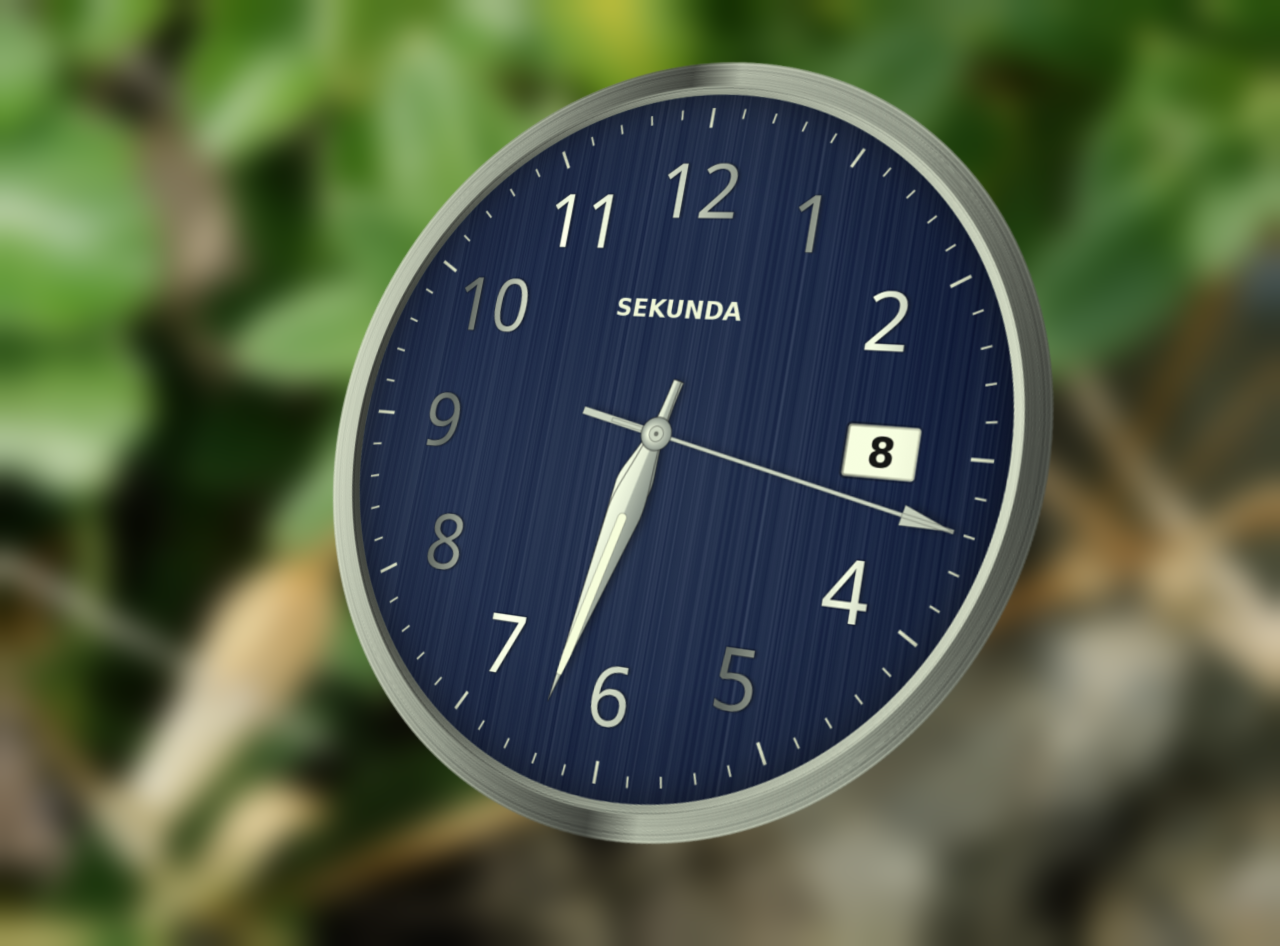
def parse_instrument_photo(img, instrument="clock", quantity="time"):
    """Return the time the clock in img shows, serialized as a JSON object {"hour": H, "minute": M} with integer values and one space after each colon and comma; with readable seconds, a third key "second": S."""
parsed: {"hour": 6, "minute": 32, "second": 17}
